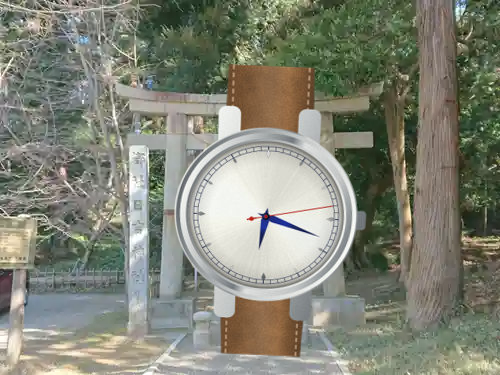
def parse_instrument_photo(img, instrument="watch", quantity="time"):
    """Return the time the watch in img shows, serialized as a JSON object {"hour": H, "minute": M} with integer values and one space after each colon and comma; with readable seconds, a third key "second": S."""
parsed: {"hour": 6, "minute": 18, "second": 13}
